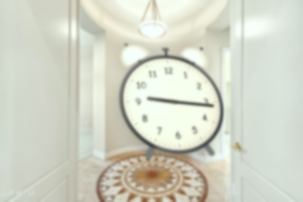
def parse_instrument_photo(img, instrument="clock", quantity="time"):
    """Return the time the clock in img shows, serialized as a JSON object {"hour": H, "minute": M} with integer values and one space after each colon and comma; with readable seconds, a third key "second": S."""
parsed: {"hour": 9, "minute": 16}
